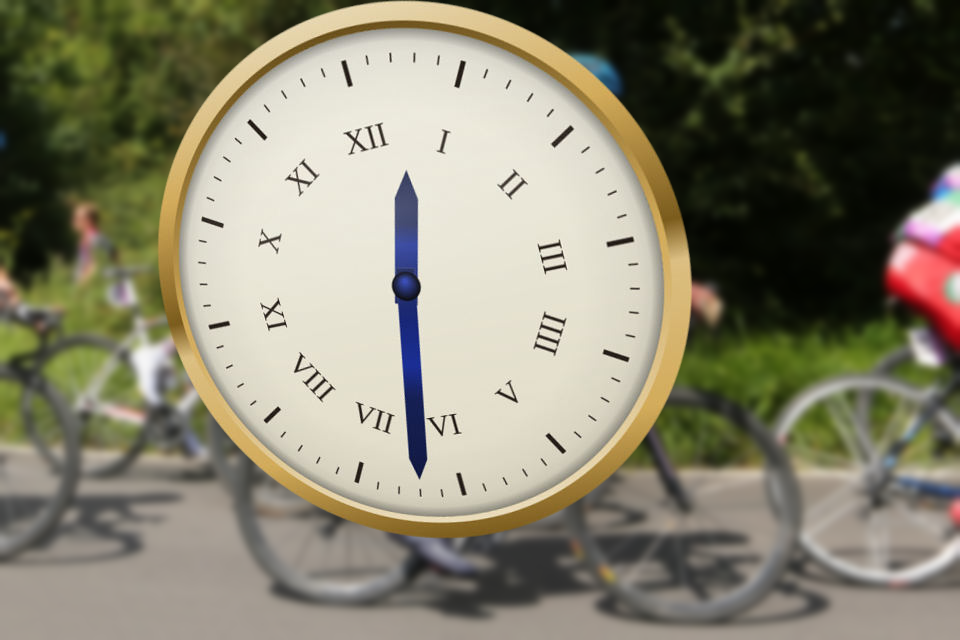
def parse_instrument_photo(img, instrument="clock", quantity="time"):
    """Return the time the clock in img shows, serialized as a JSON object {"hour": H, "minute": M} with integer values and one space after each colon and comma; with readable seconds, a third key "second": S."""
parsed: {"hour": 12, "minute": 32}
